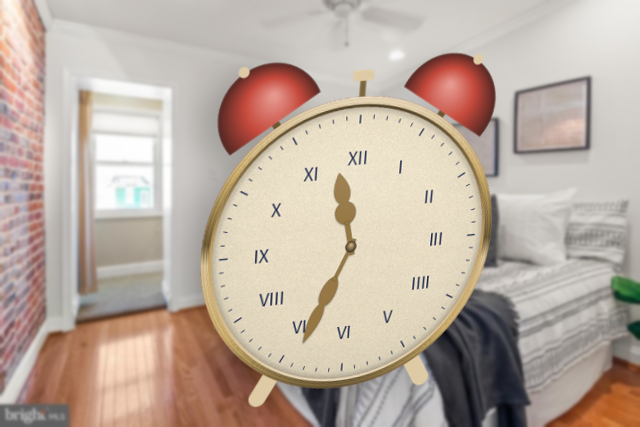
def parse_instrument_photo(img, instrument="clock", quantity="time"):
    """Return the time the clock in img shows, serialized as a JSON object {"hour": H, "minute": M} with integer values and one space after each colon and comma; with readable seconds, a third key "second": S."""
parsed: {"hour": 11, "minute": 34}
